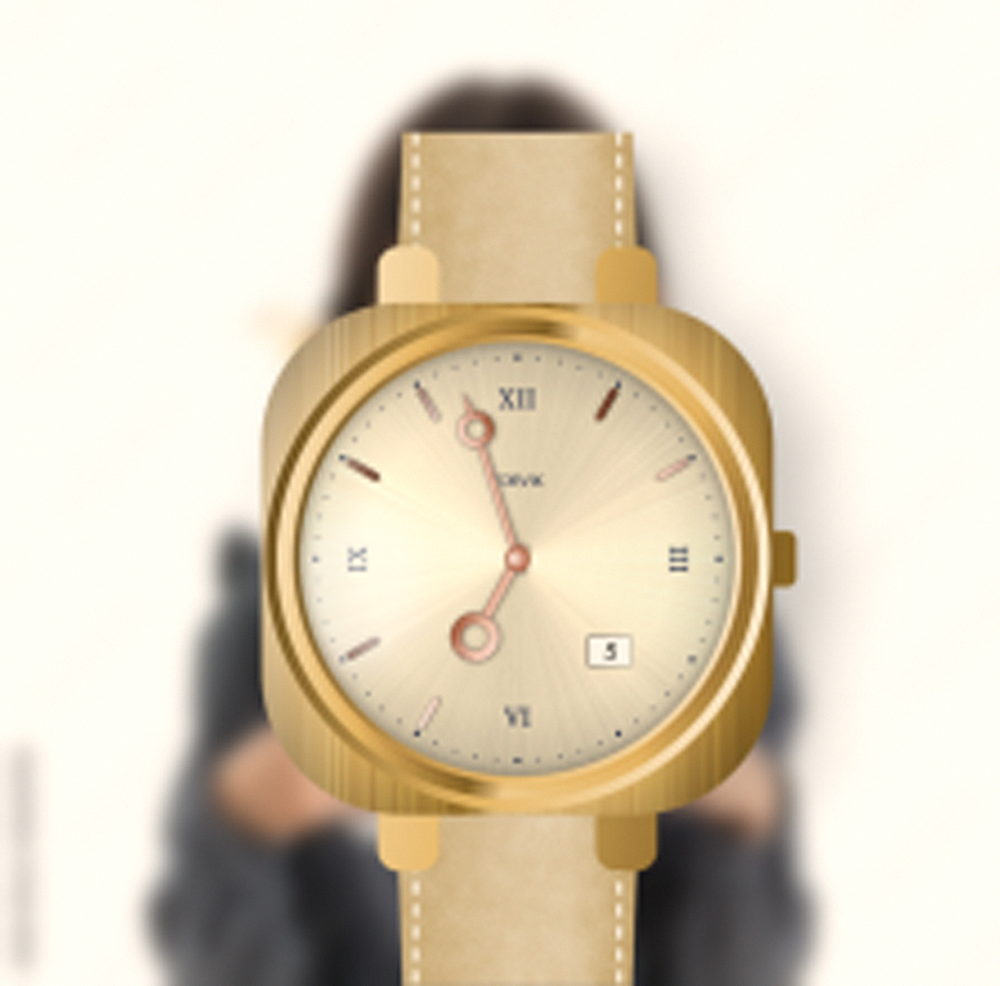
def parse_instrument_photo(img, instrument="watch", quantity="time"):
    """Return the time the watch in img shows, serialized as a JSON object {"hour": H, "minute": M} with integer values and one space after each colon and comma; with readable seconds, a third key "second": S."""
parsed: {"hour": 6, "minute": 57}
